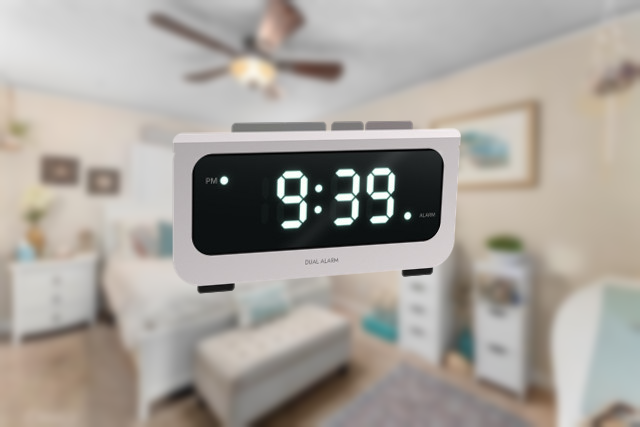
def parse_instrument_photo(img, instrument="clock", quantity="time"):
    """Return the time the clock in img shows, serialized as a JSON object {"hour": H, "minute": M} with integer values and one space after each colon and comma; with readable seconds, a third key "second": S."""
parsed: {"hour": 9, "minute": 39}
